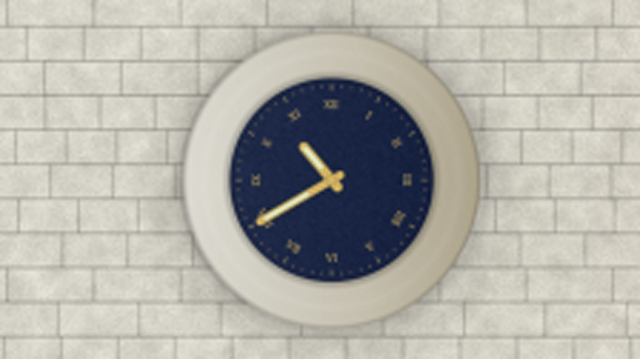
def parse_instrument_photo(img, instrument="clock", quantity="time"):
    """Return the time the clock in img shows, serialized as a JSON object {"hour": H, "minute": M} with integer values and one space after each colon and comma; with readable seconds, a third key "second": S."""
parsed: {"hour": 10, "minute": 40}
